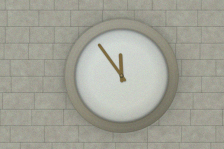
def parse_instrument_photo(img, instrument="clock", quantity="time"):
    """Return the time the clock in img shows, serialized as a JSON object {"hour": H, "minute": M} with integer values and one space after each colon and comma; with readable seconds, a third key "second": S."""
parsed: {"hour": 11, "minute": 54}
